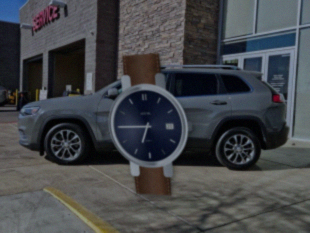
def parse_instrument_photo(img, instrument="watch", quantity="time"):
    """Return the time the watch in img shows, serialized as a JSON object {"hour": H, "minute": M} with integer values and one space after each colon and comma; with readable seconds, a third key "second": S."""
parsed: {"hour": 6, "minute": 45}
